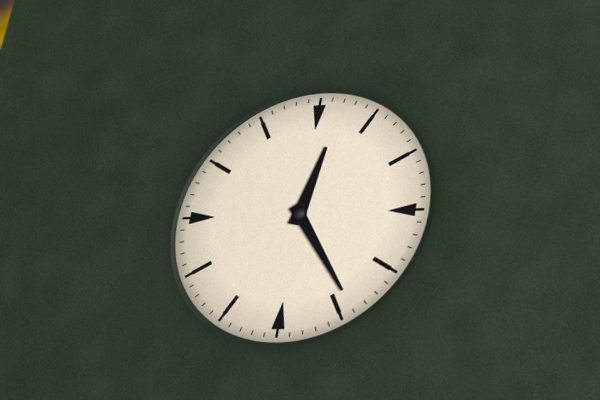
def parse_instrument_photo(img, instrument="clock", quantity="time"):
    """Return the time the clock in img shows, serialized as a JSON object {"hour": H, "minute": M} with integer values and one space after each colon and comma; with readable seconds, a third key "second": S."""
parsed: {"hour": 12, "minute": 24}
